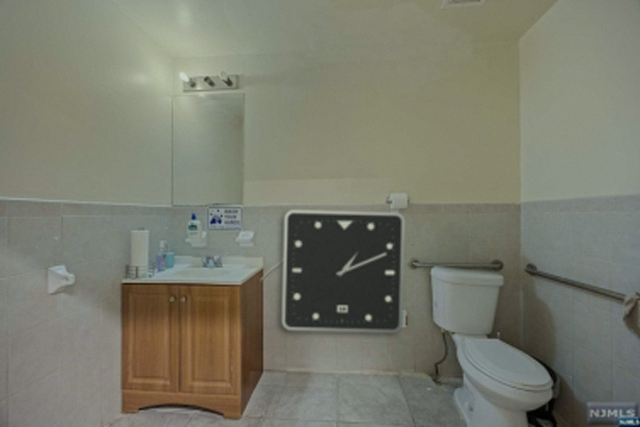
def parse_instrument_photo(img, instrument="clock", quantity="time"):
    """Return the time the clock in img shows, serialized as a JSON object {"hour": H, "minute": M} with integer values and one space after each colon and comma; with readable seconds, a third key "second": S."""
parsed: {"hour": 1, "minute": 11}
